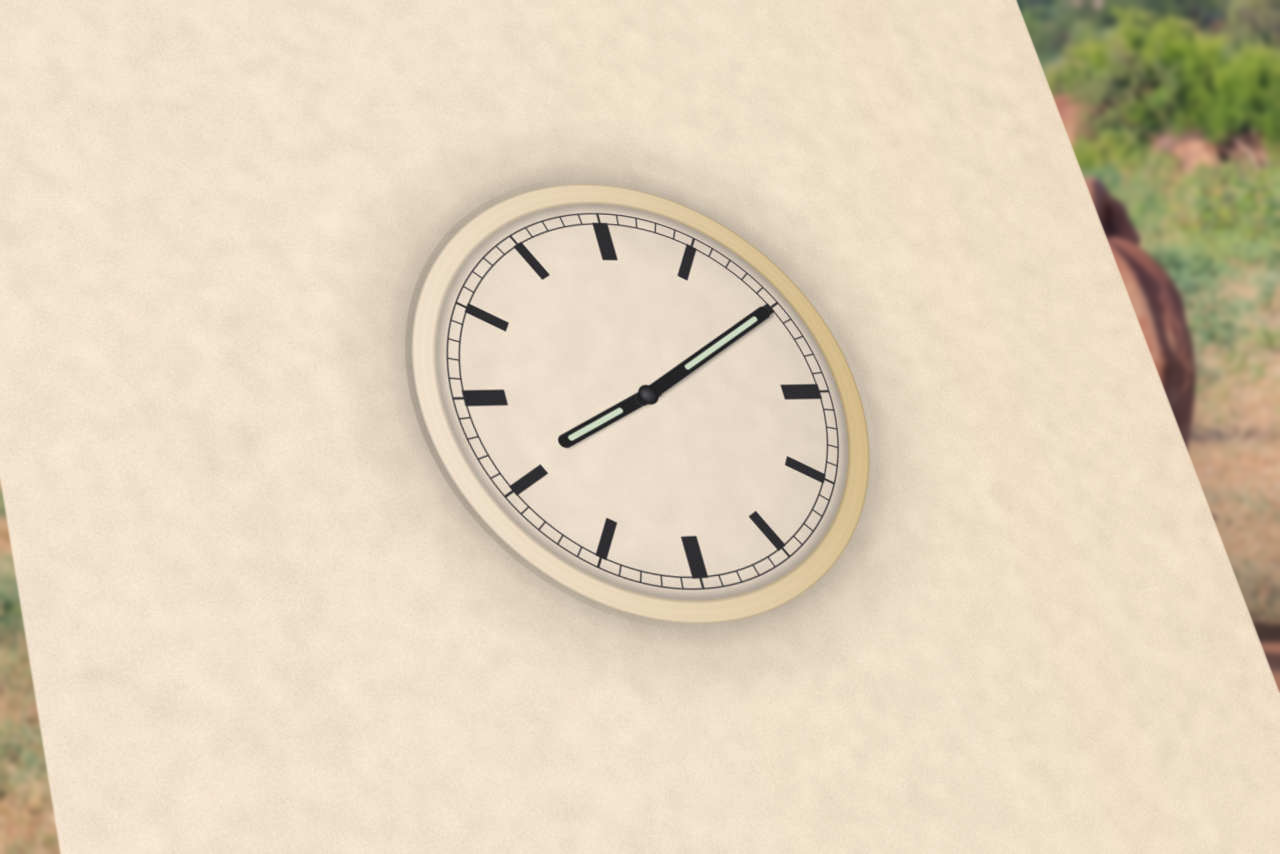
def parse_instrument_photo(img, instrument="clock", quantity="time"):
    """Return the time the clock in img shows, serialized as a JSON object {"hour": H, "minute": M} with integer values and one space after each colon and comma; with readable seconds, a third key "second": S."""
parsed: {"hour": 8, "minute": 10}
